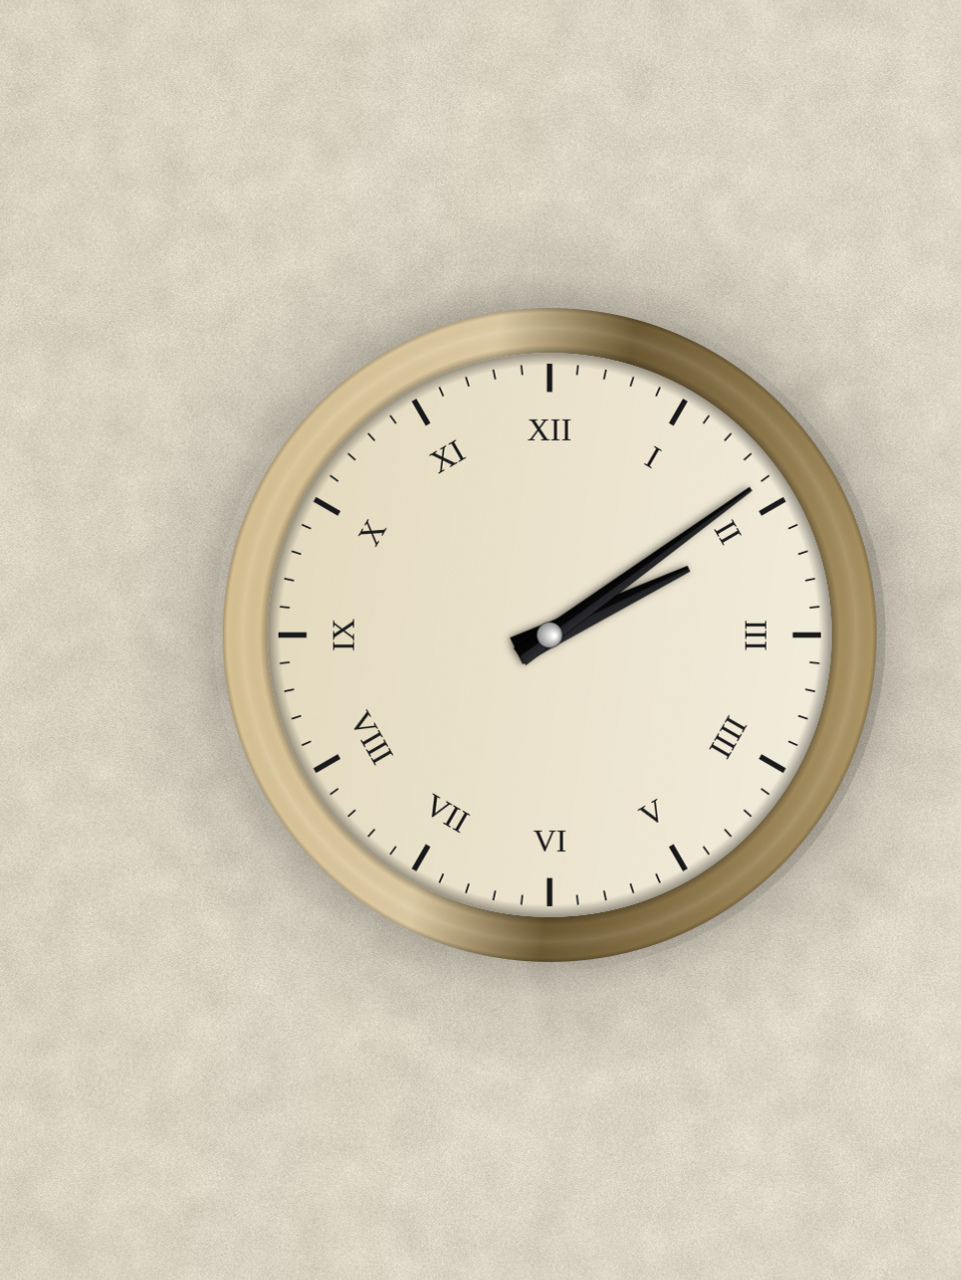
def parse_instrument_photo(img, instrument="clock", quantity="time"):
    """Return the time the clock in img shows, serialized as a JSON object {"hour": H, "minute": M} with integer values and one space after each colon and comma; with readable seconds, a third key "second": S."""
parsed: {"hour": 2, "minute": 9}
